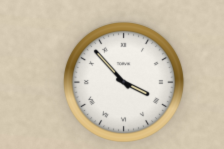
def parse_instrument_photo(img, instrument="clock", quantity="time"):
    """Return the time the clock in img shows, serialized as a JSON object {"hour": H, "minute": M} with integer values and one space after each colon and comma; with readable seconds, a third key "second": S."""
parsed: {"hour": 3, "minute": 53}
